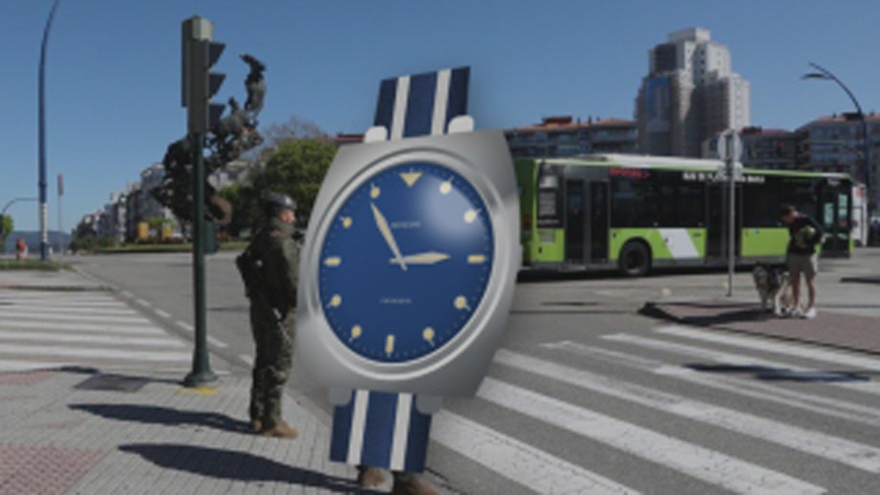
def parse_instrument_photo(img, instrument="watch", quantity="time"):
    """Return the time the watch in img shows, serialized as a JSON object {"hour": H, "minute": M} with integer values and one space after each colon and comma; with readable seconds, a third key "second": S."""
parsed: {"hour": 2, "minute": 54}
